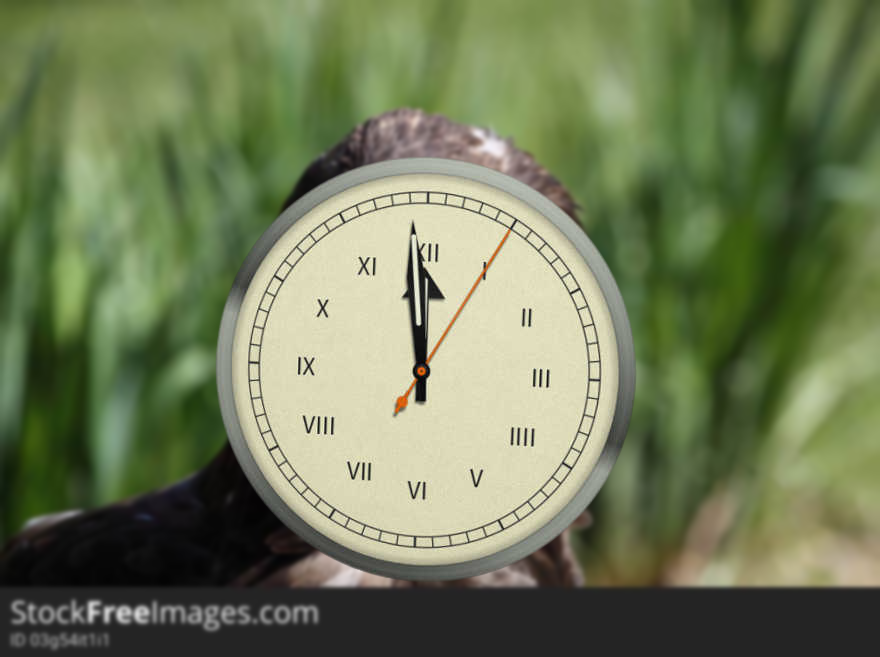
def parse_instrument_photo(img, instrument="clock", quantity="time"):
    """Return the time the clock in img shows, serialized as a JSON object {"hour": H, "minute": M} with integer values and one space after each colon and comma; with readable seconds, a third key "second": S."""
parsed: {"hour": 11, "minute": 59, "second": 5}
